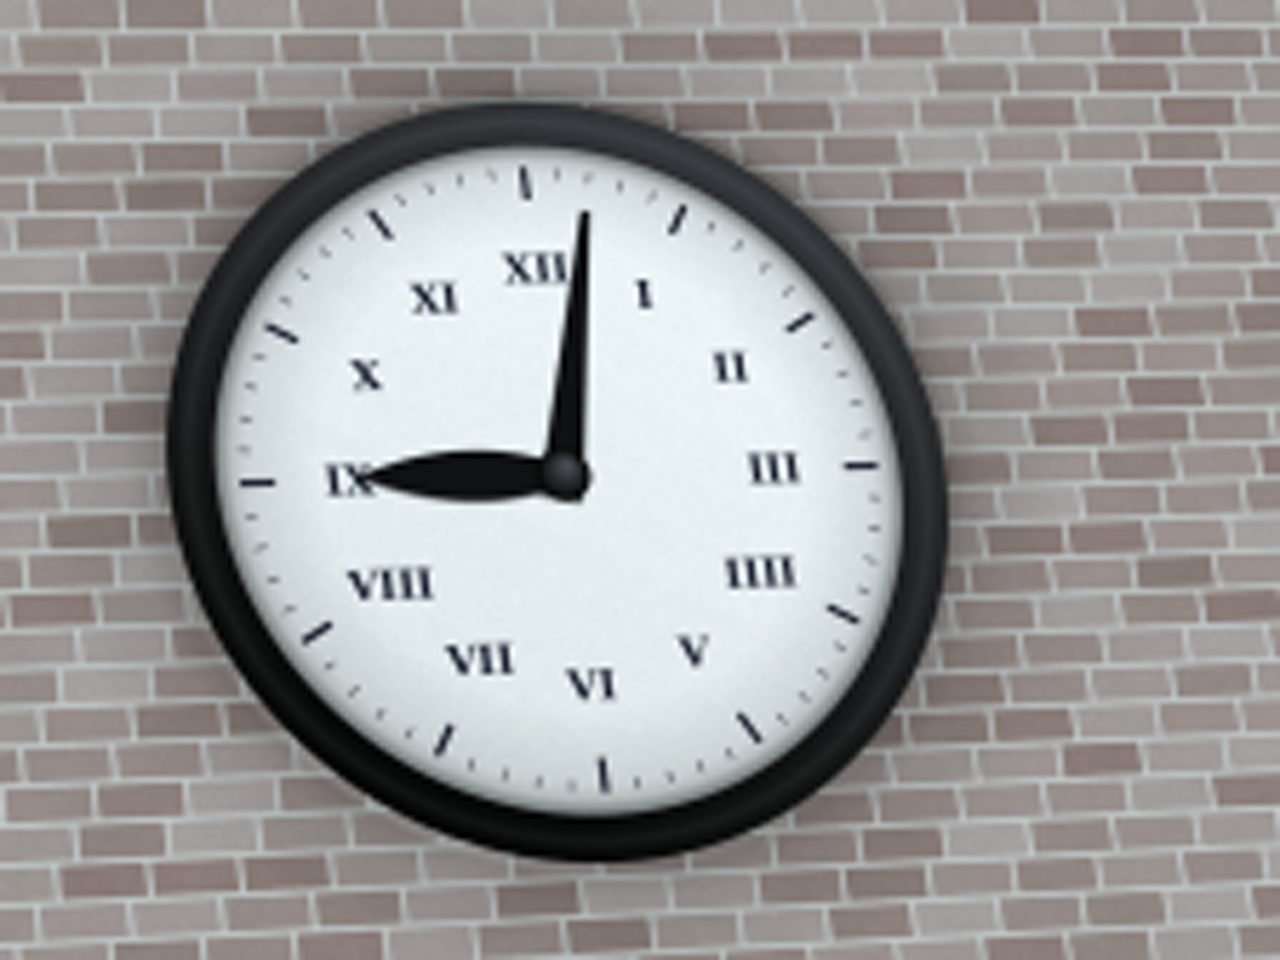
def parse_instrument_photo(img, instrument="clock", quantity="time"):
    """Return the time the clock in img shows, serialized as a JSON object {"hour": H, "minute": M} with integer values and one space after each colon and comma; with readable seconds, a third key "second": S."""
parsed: {"hour": 9, "minute": 2}
